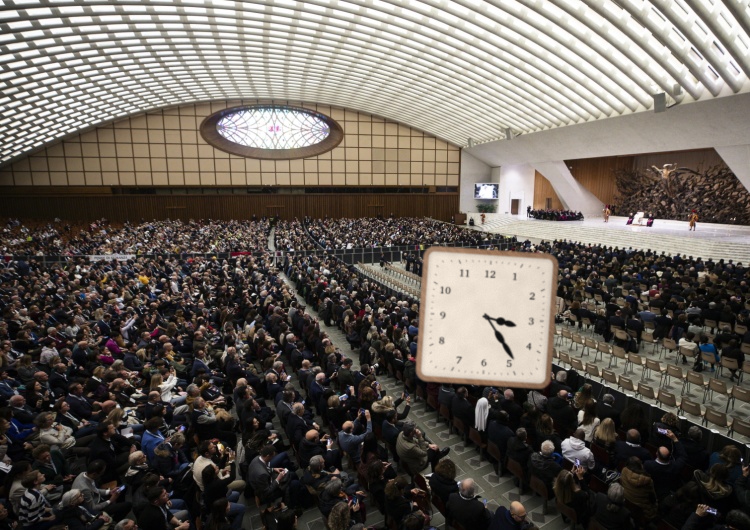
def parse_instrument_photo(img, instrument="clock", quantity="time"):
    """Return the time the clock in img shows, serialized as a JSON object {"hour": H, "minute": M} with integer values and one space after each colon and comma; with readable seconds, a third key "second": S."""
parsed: {"hour": 3, "minute": 24}
